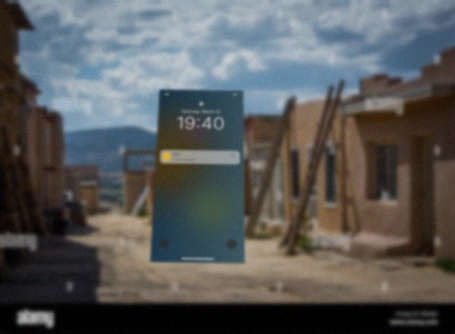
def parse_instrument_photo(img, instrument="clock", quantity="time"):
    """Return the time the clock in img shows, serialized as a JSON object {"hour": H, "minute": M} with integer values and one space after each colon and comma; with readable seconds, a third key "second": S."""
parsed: {"hour": 19, "minute": 40}
